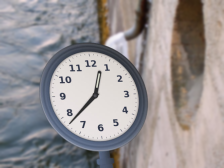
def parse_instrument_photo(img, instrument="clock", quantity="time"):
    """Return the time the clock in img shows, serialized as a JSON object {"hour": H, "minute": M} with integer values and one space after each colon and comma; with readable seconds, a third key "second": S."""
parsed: {"hour": 12, "minute": 38}
